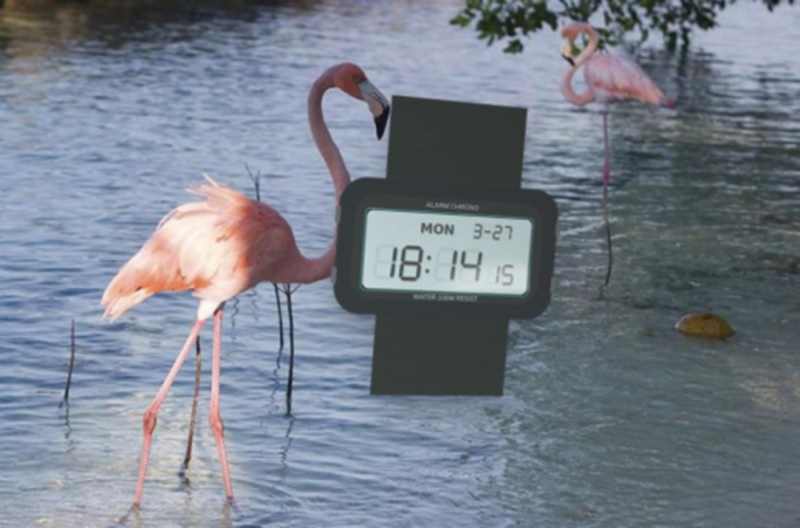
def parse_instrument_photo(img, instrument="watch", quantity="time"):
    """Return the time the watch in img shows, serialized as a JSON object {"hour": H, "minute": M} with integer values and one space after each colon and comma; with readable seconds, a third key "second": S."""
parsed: {"hour": 18, "minute": 14, "second": 15}
